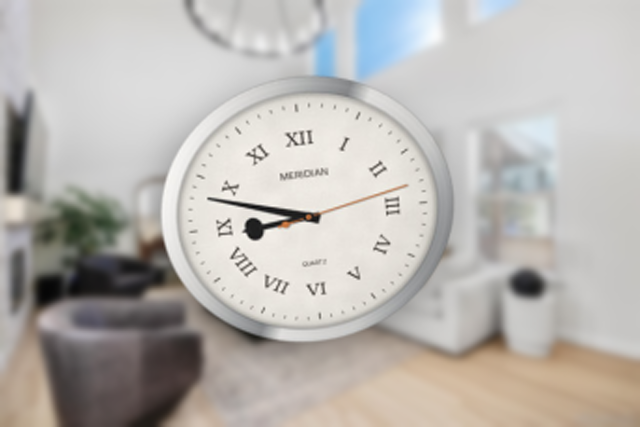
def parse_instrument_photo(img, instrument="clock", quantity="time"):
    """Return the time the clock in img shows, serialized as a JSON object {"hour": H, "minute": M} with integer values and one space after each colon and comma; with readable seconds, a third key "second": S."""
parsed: {"hour": 8, "minute": 48, "second": 13}
